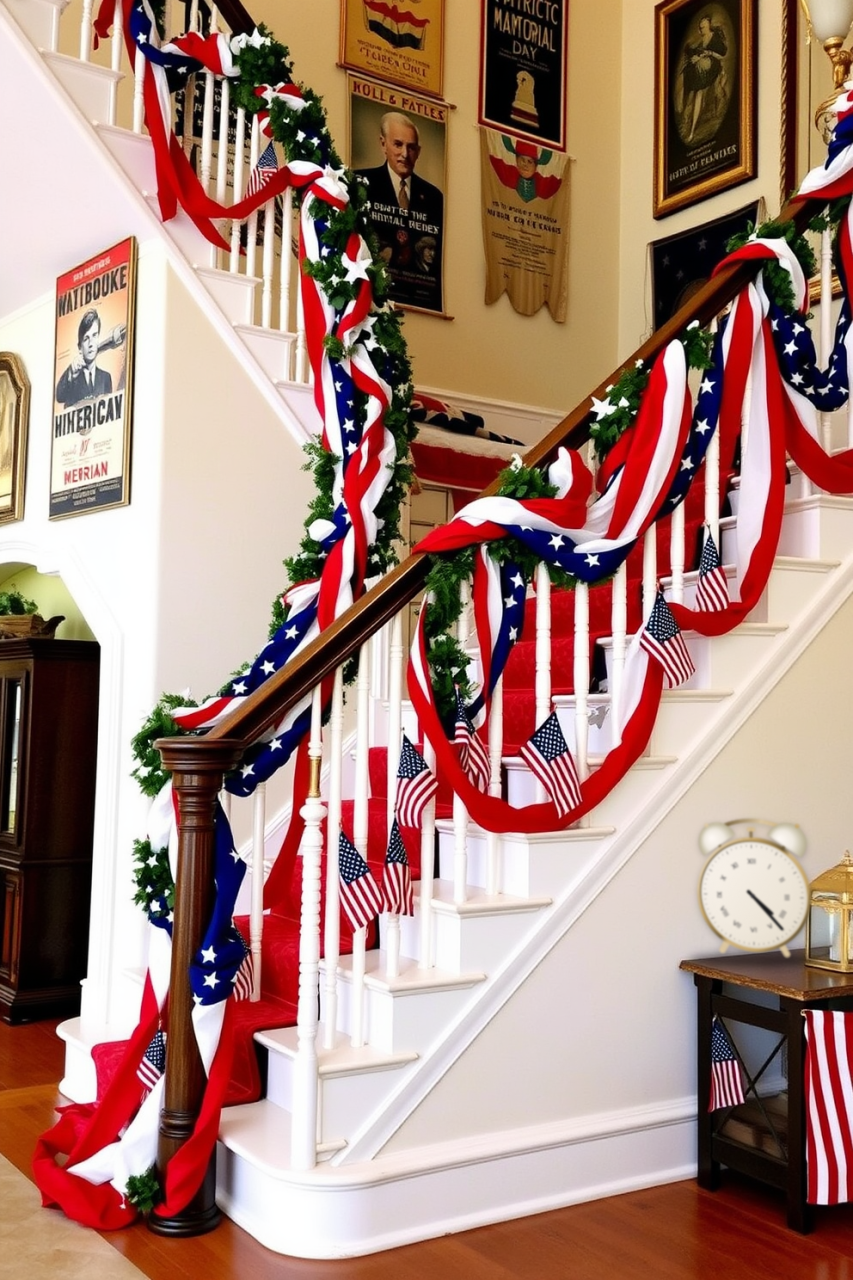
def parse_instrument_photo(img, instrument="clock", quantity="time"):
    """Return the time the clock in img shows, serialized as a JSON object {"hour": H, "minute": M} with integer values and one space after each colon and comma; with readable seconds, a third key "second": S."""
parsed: {"hour": 4, "minute": 23}
